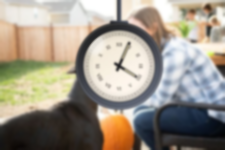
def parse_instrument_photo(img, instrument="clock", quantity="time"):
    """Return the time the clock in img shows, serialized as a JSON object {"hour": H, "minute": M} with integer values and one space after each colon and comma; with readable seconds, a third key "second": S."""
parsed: {"hour": 4, "minute": 4}
